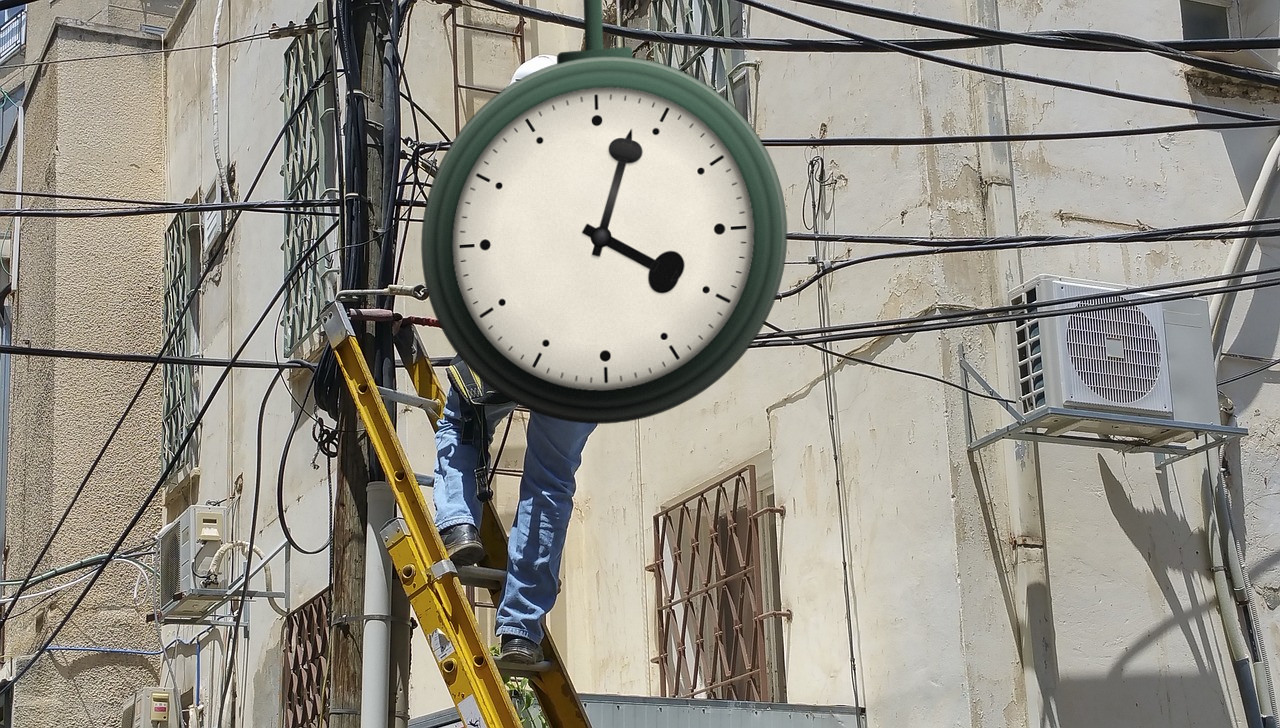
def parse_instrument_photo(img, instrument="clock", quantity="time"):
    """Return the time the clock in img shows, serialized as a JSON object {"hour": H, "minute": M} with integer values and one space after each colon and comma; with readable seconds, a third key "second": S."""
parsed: {"hour": 4, "minute": 3}
